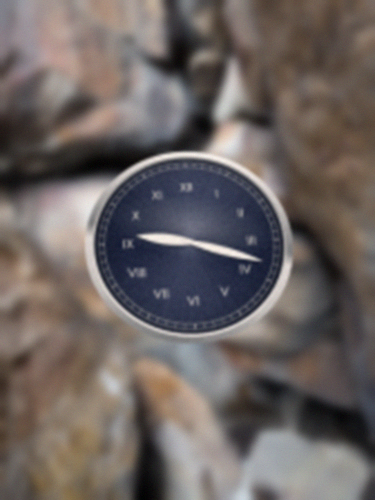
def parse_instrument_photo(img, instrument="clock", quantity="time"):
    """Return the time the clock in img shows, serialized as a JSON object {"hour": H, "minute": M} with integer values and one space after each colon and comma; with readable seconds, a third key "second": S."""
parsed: {"hour": 9, "minute": 18}
